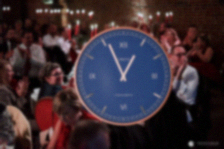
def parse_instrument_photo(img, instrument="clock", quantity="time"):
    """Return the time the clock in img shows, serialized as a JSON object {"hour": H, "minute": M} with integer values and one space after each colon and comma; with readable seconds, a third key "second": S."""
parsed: {"hour": 12, "minute": 56}
